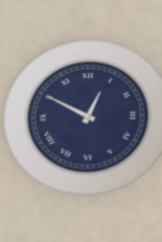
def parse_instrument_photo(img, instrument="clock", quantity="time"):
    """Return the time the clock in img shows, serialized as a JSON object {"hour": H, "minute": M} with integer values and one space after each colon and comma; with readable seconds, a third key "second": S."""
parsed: {"hour": 12, "minute": 50}
